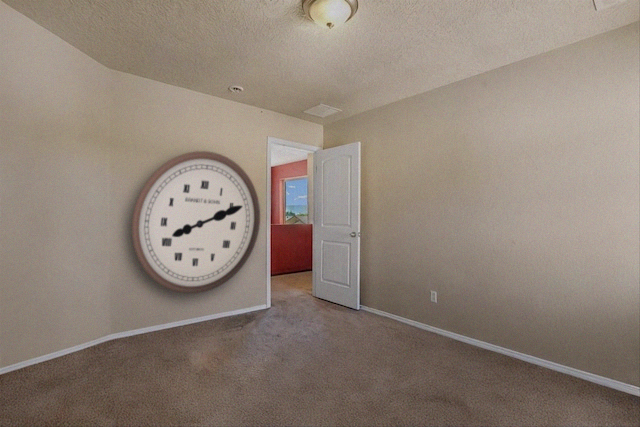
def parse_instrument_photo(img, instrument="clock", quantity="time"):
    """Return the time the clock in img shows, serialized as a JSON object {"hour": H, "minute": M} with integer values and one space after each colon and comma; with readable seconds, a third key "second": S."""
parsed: {"hour": 8, "minute": 11}
